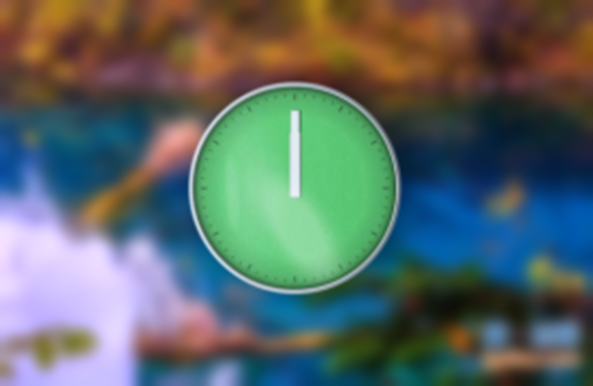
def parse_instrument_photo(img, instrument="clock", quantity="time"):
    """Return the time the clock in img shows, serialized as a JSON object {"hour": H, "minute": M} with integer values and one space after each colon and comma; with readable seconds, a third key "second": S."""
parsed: {"hour": 12, "minute": 0}
